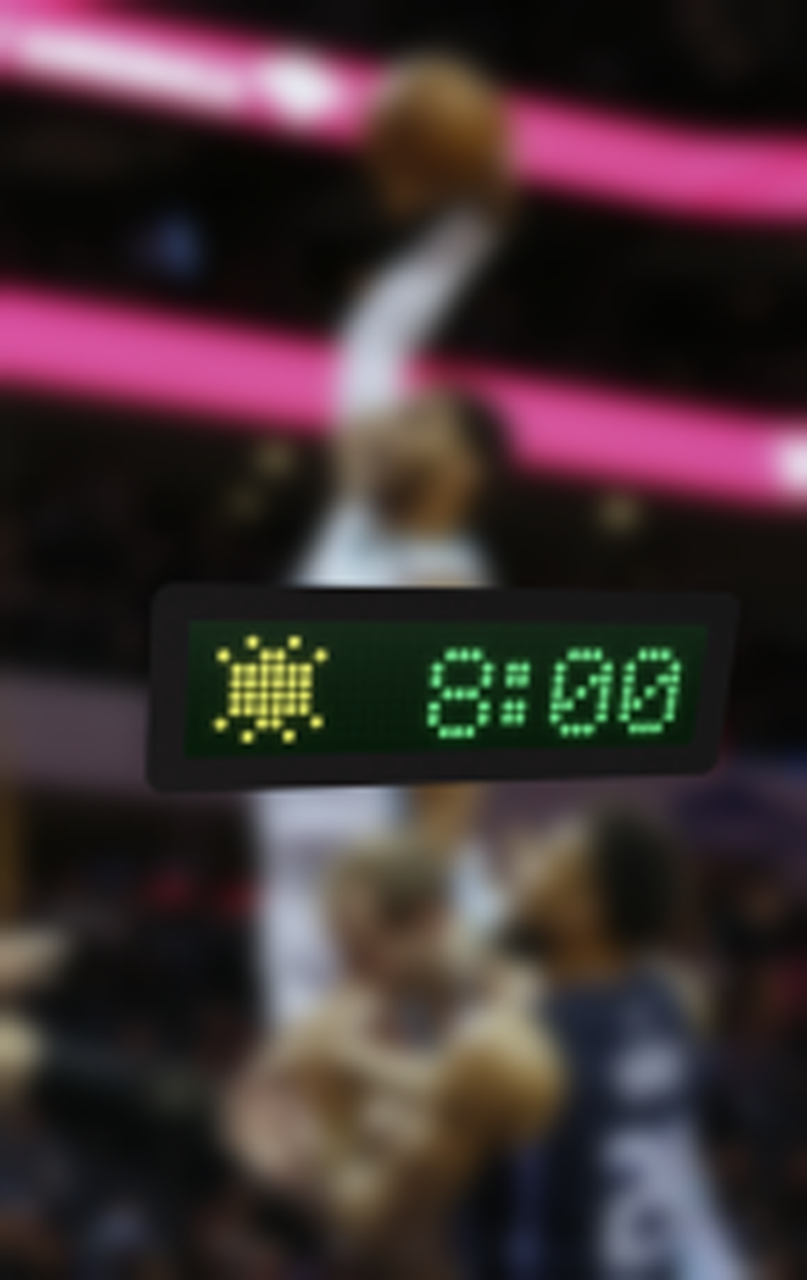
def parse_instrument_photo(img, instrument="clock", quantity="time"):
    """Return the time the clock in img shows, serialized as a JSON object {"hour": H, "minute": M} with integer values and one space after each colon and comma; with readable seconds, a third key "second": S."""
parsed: {"hour": 8, "minute": 0}
